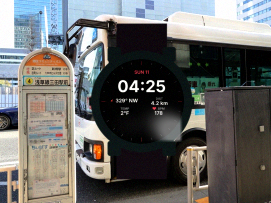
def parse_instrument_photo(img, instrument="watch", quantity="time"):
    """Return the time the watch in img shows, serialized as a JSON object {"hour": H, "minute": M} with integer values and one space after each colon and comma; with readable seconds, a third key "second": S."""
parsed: {"hour": 4, "minute": 25}
